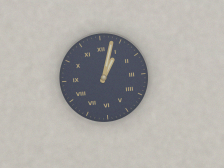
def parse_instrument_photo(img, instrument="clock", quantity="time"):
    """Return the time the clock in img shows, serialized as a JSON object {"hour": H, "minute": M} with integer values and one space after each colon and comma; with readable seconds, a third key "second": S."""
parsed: {"hour": 1, "minute": 3}
